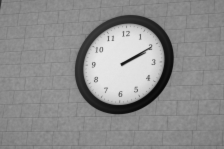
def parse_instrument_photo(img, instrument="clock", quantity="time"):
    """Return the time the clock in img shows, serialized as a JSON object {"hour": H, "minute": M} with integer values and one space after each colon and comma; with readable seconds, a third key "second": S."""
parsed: {"hour": 2, "minute": 10}
